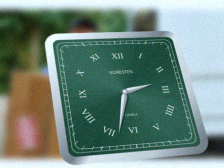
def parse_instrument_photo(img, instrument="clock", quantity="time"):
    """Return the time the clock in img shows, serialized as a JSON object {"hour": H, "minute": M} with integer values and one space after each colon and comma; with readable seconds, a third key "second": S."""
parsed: {"hour": 2, "minute": 33}
